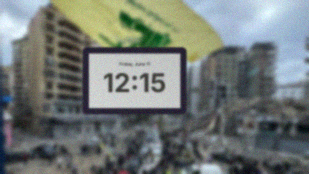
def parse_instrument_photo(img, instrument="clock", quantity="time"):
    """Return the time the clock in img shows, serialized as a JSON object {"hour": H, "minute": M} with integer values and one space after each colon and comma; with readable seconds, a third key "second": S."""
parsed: {"hour": 12, "minute": 15}
